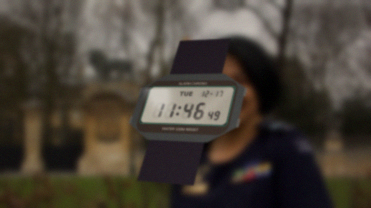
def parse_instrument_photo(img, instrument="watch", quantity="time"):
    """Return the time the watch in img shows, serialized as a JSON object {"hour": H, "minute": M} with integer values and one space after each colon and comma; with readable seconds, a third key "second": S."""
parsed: {"hour": 11, "minute": 46}
